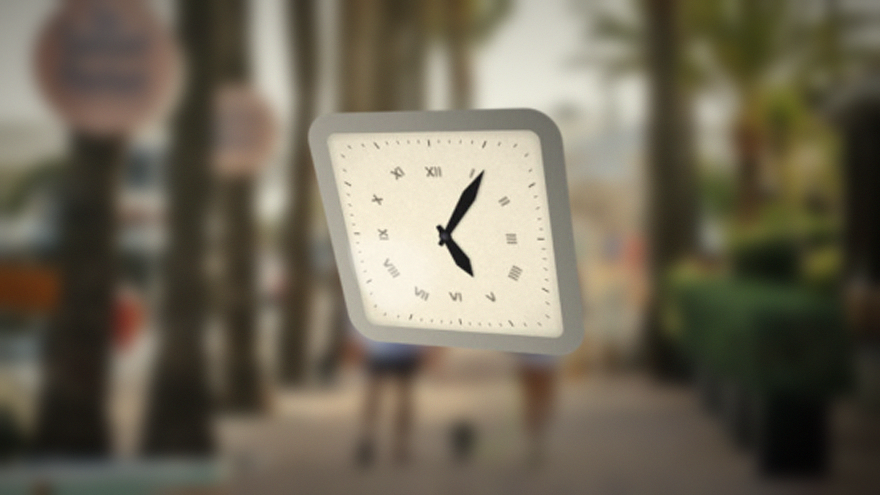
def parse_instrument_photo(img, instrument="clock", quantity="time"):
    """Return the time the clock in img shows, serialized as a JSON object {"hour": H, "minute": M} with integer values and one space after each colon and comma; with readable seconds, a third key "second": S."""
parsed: {"hour": 5, "minute": 6}
